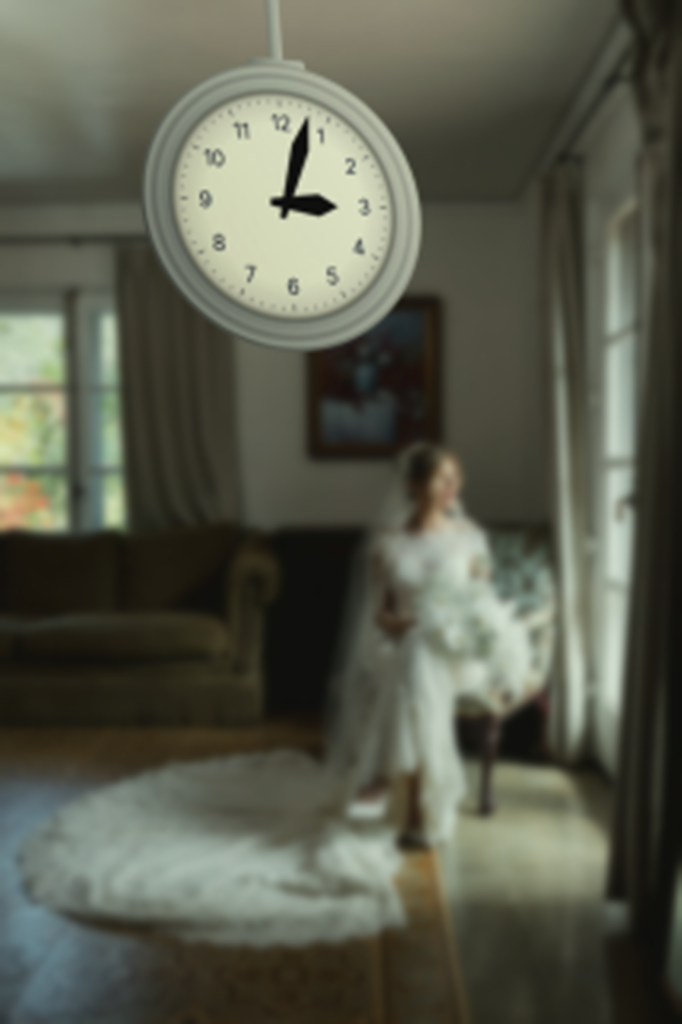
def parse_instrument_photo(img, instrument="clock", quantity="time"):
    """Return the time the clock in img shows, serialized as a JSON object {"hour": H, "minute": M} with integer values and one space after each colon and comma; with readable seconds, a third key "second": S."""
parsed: {"hour": 3, "minute": 3}
